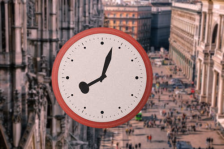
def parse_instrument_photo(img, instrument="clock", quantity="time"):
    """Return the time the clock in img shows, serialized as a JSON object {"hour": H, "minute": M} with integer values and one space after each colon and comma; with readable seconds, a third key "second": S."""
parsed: {"hour": 8, "minute": 3}
